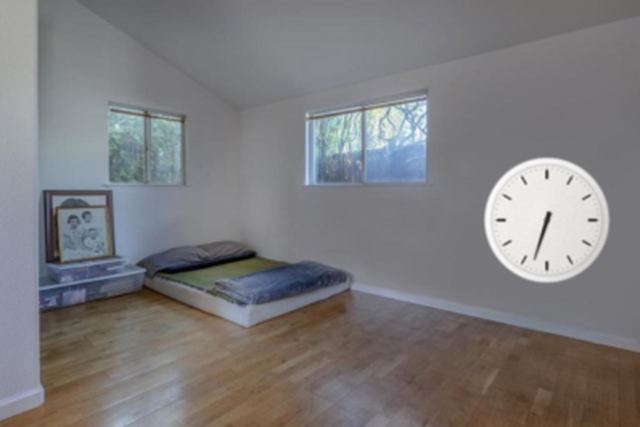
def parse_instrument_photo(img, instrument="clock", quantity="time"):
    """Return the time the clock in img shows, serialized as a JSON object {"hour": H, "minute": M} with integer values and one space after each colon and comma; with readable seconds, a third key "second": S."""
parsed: {"hour": 6, "minute": 33}
